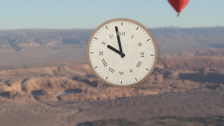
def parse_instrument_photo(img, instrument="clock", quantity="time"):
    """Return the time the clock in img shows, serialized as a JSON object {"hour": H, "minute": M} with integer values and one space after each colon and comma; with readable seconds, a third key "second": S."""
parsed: {"hour": 9, "minute": 58}
